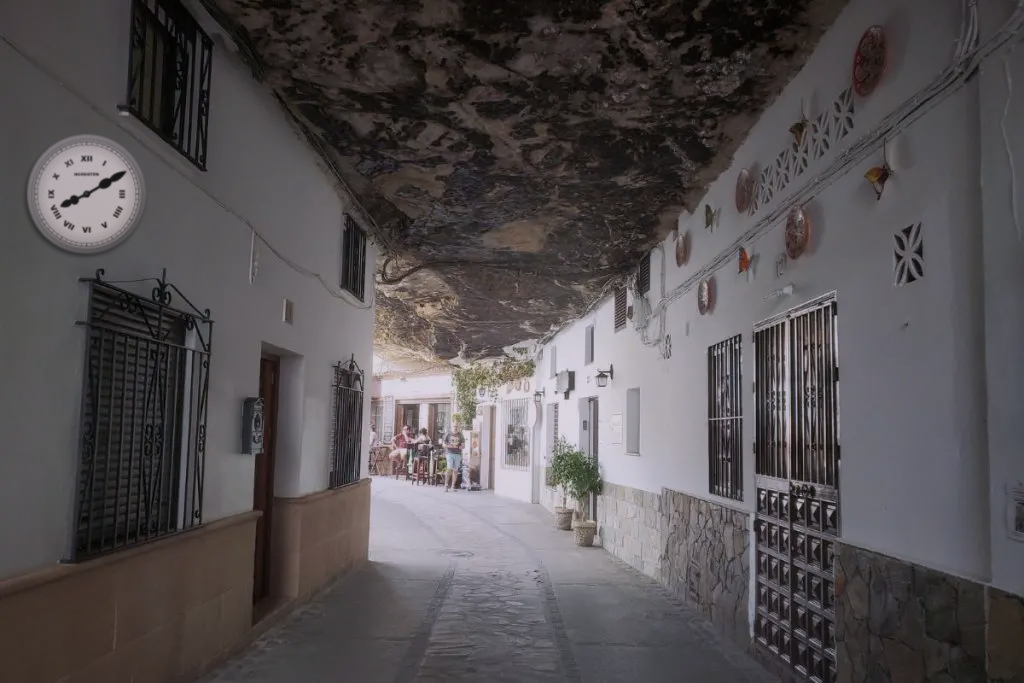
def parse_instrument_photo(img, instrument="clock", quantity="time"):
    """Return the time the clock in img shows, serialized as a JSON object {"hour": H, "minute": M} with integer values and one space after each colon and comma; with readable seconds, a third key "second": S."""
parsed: {"hour": 8, "minute": 10}
